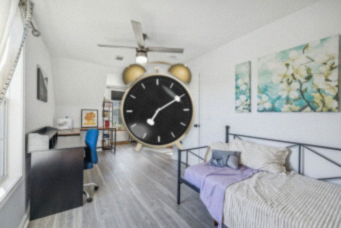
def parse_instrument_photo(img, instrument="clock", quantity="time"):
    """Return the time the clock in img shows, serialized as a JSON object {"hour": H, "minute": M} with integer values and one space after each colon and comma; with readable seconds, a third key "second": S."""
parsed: {"hour": 7, "minute": 10}
